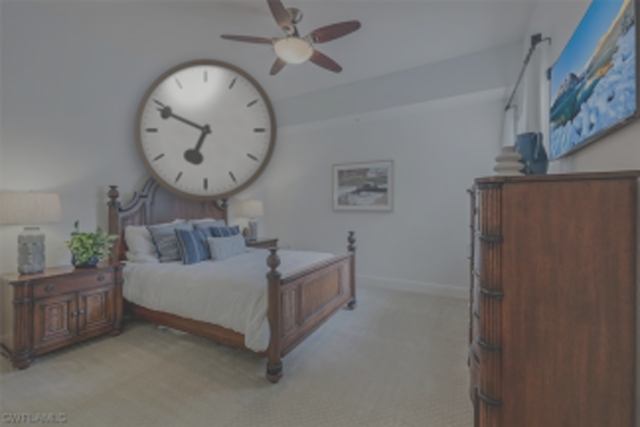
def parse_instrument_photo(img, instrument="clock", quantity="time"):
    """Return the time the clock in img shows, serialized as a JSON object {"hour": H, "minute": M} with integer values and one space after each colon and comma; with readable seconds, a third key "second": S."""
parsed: {"hour": 6, "minute": 49}
